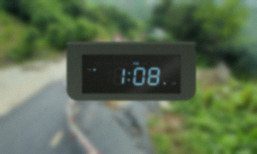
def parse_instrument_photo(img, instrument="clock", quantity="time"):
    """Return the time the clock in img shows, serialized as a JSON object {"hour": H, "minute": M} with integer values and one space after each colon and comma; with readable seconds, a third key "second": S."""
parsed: {"hour": 1, "minute": 8}
